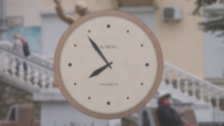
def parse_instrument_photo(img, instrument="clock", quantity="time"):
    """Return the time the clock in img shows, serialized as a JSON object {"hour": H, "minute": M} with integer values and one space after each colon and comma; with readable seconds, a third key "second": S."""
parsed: {"hour": 7, "minute": 54}
